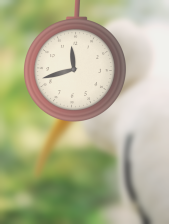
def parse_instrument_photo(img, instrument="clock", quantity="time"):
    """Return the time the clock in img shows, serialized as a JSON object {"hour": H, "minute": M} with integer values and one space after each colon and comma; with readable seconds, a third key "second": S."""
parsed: {"hour": 11, "minute": 42}
